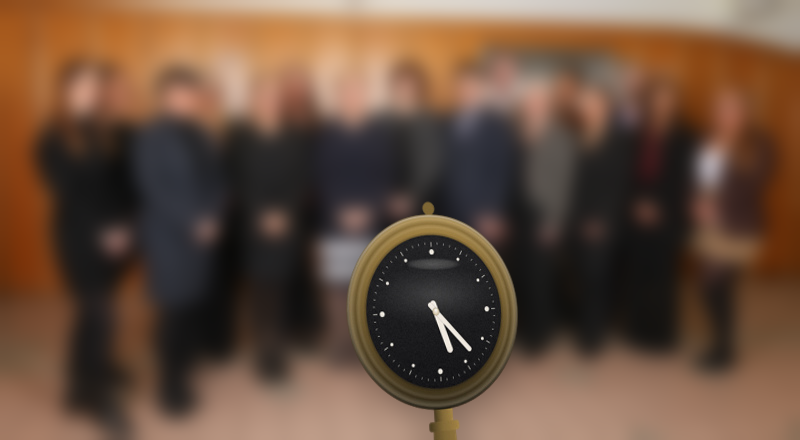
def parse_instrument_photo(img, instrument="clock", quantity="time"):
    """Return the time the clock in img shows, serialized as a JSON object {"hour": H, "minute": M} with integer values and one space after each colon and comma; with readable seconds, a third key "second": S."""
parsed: {"hour": 5, "minute": 23}
